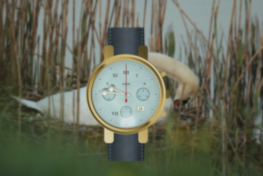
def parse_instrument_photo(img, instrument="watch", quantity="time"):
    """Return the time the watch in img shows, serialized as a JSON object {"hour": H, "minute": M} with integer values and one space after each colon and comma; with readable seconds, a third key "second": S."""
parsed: {"hour": 9, "minute": 46}
